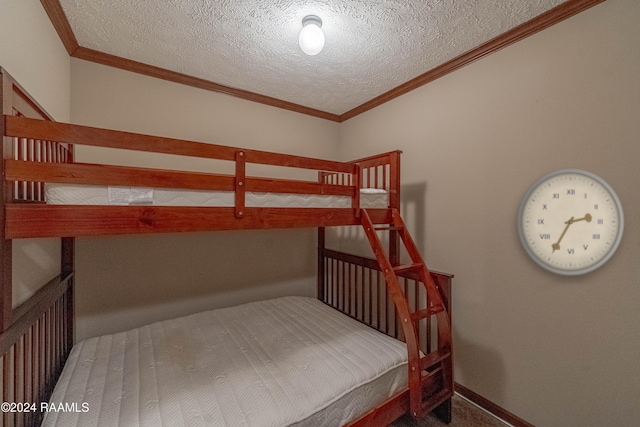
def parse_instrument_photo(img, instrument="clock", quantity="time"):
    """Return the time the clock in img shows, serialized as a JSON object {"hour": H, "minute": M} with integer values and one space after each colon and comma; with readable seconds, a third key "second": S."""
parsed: {"hour": 2, "minute": 35}
